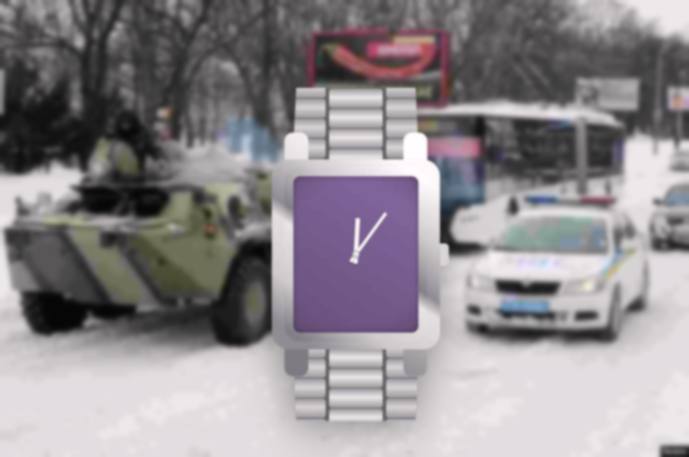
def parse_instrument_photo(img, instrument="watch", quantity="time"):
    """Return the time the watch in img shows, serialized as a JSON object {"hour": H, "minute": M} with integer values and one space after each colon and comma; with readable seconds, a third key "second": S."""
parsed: {"hour": 12, "minute": 6}
